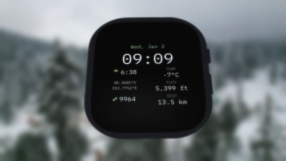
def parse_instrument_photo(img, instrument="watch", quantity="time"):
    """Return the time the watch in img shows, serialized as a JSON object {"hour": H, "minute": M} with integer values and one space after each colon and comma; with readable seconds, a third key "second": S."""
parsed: {"hour": 9, "minute": 9}
